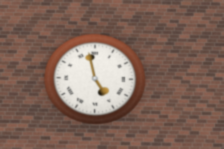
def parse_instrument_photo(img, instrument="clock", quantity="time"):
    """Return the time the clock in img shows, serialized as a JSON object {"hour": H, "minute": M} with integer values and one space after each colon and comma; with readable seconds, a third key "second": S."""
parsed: {"hour": 4, "minute": 58}
